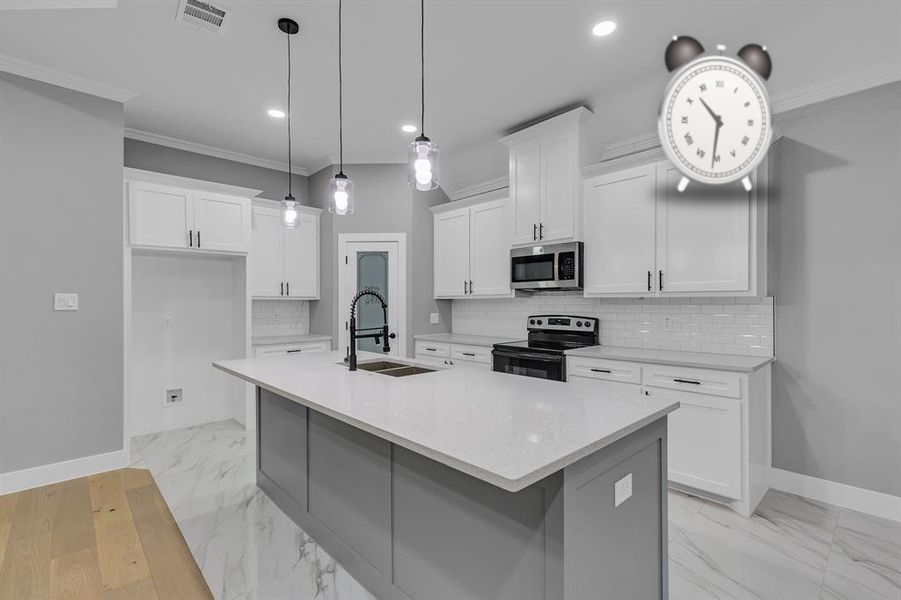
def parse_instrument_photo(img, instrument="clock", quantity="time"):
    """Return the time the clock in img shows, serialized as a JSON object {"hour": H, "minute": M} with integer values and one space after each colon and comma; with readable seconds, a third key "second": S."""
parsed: {"hour": 10, "minute": 31}
